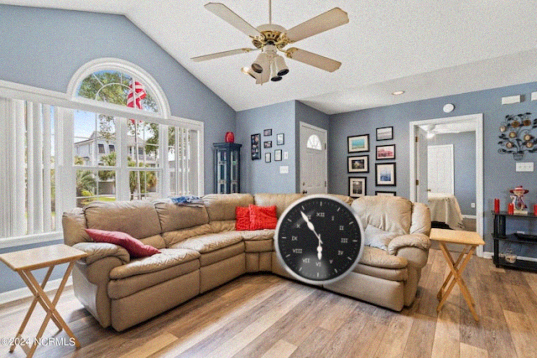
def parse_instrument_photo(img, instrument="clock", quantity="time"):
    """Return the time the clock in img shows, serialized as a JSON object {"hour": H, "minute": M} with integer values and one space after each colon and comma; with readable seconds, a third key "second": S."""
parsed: {"hour": 5, "minute": 54}
